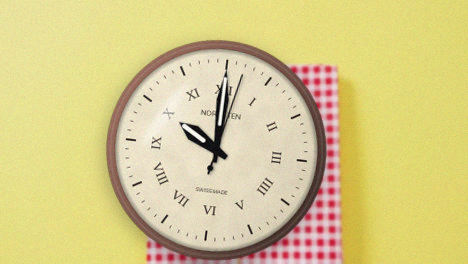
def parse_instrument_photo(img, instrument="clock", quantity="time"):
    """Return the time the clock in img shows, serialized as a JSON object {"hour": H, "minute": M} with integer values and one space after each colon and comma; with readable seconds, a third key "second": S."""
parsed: {"hour": 10, "minute": 0, "second": 2}
